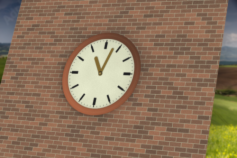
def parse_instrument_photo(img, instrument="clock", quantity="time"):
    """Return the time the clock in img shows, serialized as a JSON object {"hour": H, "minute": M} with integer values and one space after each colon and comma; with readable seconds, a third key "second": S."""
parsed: {"hour": 11, "minute": 3}
